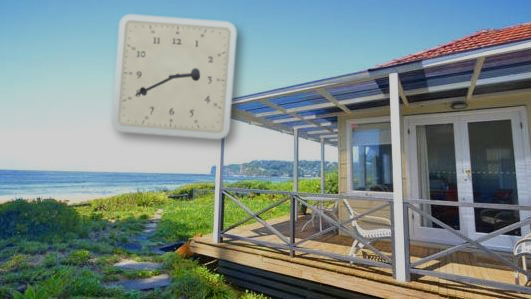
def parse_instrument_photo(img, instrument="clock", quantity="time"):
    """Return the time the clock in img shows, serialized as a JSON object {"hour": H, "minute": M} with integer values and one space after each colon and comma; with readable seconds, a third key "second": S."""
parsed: {"hour": 2, "minute": 40}
